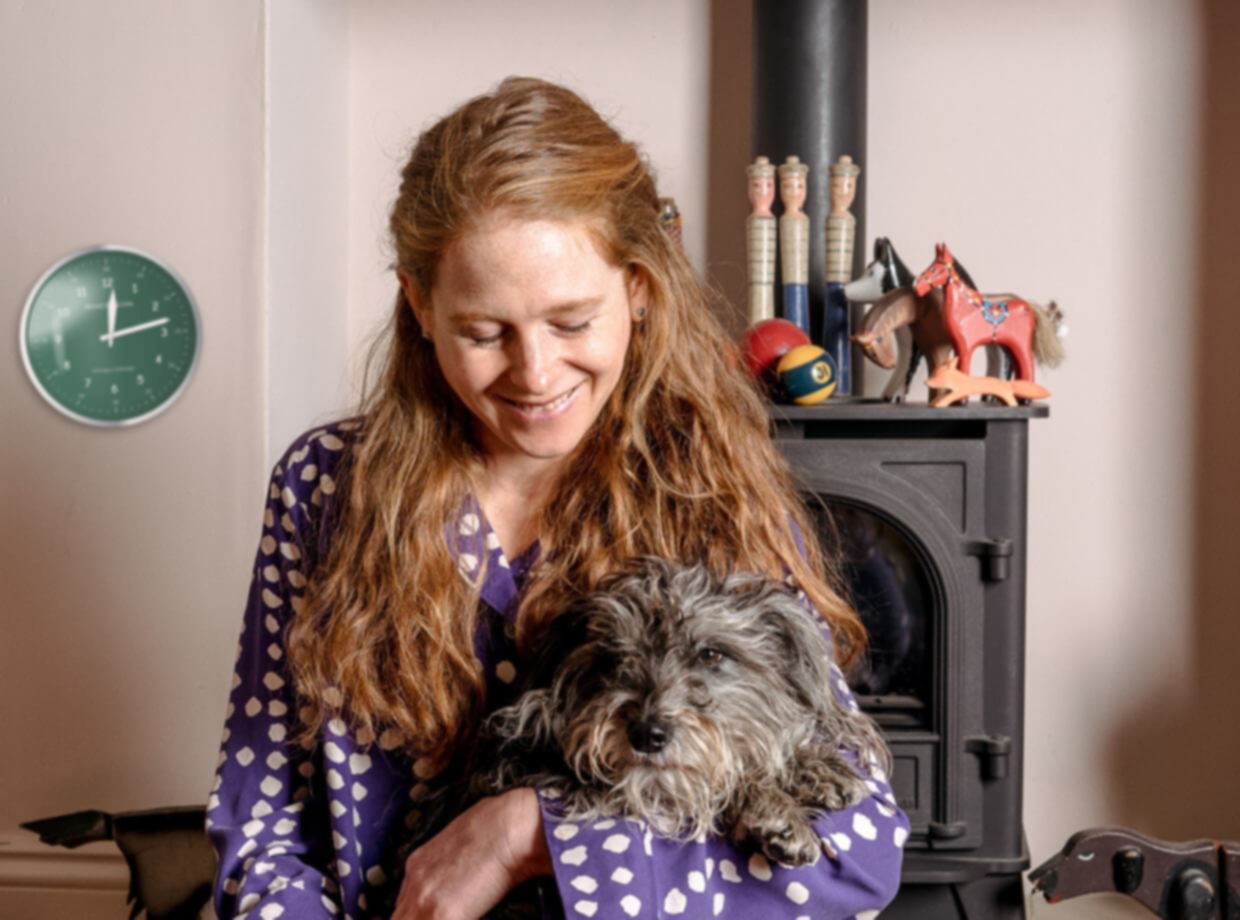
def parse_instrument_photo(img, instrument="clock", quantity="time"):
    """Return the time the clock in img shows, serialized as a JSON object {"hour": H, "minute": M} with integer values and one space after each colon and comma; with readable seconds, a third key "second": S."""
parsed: {"hour": 12, "minute": 13}
